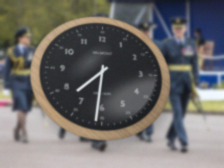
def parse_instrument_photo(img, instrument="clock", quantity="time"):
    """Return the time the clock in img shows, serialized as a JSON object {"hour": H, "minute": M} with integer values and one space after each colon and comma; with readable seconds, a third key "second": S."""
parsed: {"hour": 7, "minute": 31}
